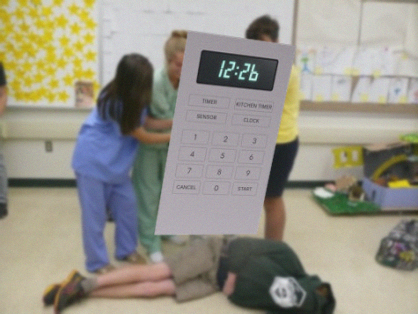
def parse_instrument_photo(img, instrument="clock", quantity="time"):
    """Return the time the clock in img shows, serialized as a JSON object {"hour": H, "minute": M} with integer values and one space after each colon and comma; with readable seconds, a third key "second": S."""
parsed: {"hour": 12, "minute": 26}
